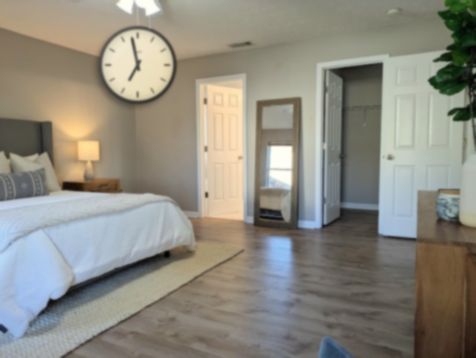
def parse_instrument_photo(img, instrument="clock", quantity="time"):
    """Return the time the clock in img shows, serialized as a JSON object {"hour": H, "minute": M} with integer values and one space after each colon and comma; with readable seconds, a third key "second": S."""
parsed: {"hour": 6, "minute": 58}
